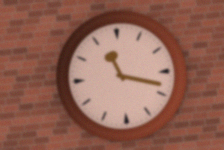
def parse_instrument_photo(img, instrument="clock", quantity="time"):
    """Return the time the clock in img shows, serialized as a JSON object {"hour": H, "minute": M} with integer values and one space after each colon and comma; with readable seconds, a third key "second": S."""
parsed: {"hour": 11, "minute": 18}
